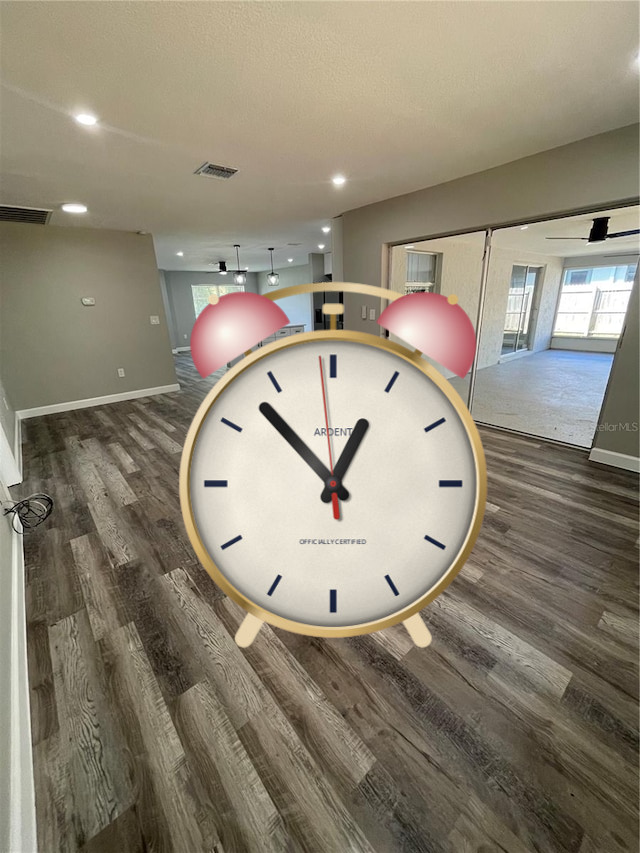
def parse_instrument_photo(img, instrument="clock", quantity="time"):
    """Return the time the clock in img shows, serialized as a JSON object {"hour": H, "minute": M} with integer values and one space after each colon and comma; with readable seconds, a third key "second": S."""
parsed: {"hour": 12, "minute": 52, "second": 59}
